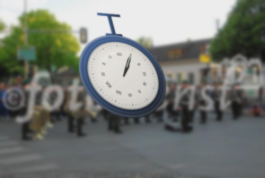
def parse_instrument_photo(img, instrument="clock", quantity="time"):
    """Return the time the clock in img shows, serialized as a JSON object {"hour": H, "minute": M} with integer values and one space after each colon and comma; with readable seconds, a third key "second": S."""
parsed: {"hour": 1, "minute": 5}
